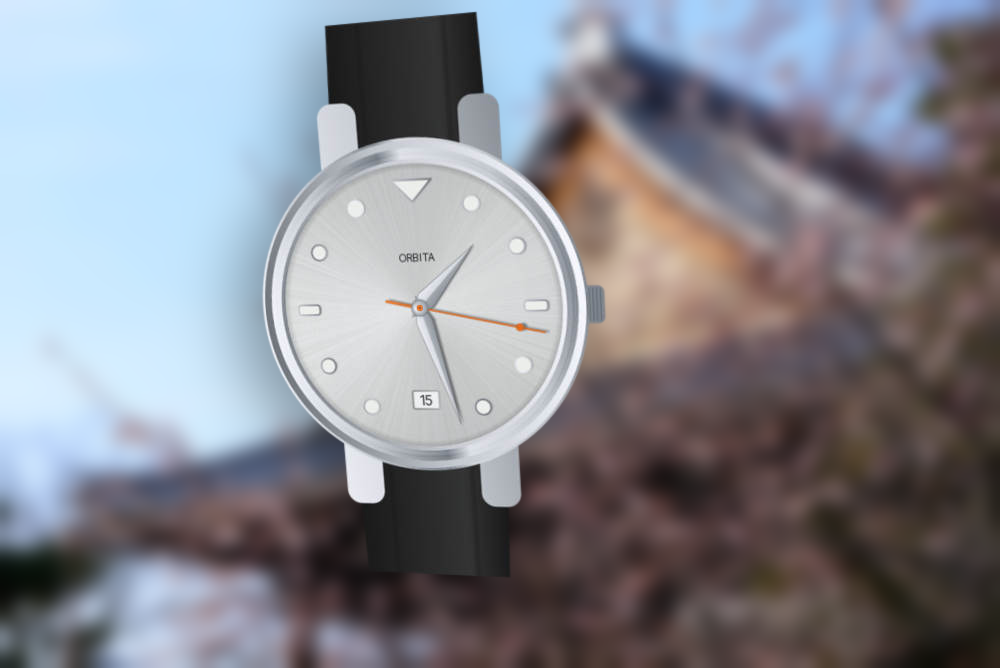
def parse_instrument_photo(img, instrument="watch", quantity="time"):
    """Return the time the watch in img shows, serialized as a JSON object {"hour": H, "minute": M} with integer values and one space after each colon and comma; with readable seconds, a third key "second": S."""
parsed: {"hour": 1, "minute": 27, "second": 17}
